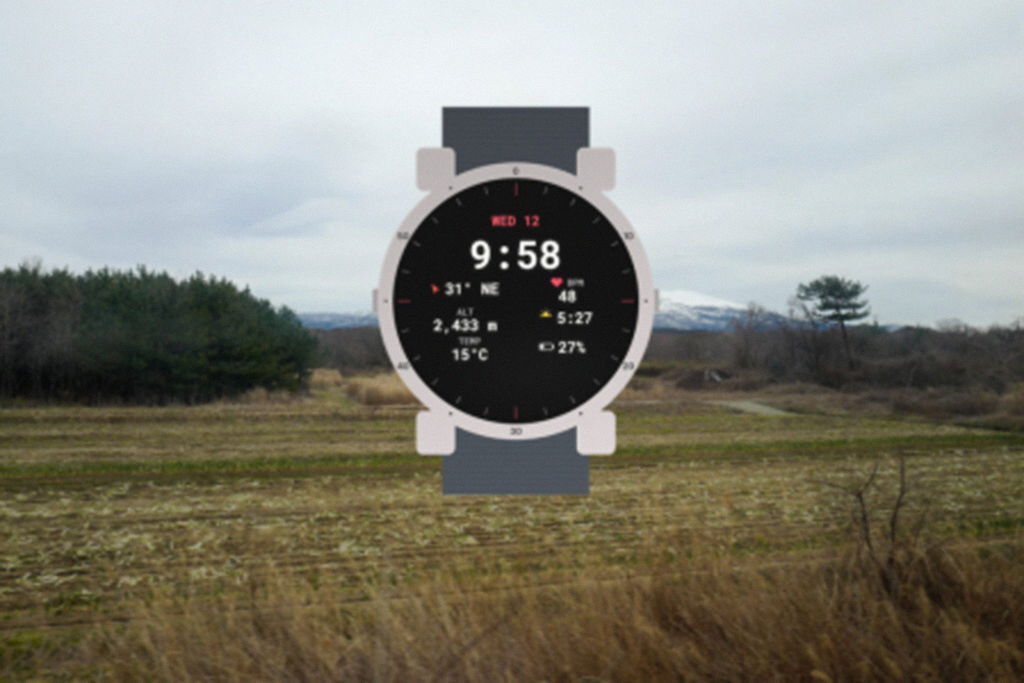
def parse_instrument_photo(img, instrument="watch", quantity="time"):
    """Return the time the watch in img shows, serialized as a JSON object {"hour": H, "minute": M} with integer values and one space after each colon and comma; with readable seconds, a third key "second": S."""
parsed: {"hour": 9, "minute": 58}
